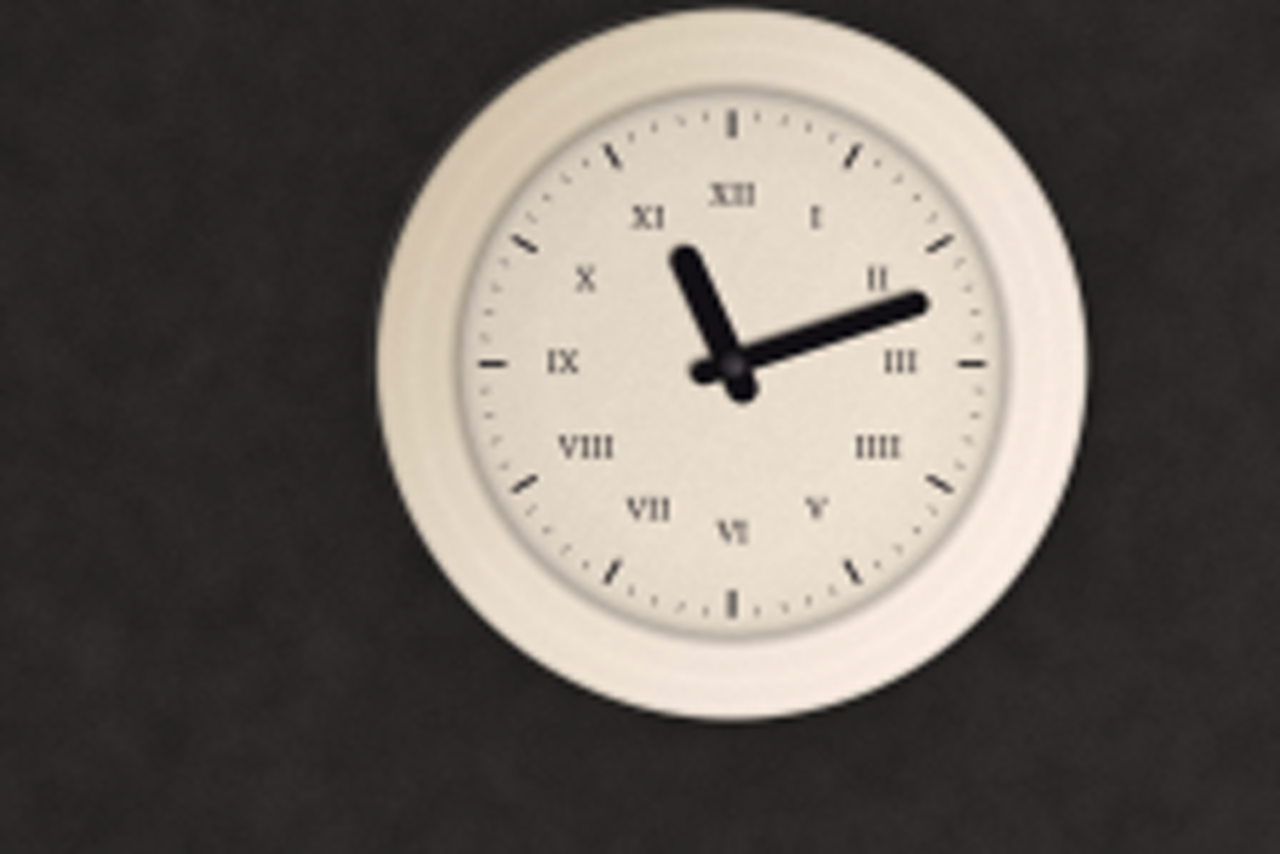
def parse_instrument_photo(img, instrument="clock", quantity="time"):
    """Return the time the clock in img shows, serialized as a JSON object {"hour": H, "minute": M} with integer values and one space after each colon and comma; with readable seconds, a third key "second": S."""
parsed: {"hour": 11, "minute": 12}
